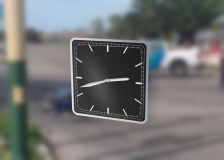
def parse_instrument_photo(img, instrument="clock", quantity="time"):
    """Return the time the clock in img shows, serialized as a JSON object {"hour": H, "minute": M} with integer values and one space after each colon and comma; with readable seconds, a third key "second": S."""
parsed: {"hour": 2, "minute": 42}
